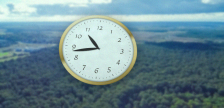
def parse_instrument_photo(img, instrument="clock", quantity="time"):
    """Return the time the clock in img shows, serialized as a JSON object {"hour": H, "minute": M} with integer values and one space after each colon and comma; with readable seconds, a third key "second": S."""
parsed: {"hour": 10, "minute": 43}
